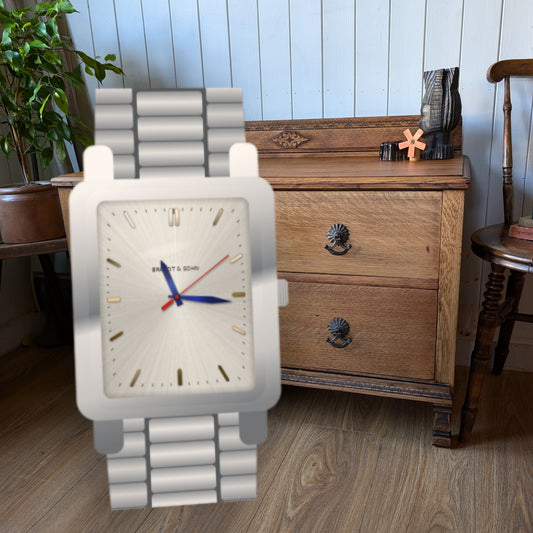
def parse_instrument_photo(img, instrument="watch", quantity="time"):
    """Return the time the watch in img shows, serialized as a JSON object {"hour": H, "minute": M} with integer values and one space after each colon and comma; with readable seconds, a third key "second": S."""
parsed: {"hour": 11, "minute": 16, "second": 9}
